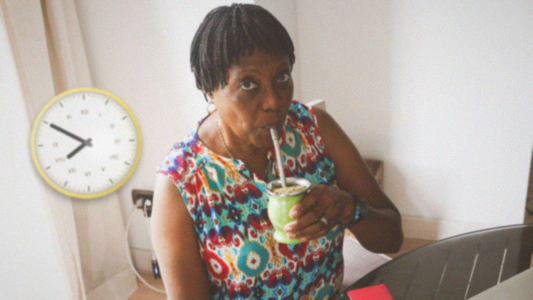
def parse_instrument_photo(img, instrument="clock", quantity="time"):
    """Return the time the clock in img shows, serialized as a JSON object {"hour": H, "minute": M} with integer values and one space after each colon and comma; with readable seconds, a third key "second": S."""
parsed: {"hour": 7, "minute": 50}
